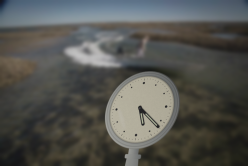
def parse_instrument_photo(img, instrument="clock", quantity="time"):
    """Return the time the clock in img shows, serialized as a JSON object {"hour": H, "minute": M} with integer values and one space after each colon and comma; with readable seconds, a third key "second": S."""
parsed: {"hour": 5, "minute": 22}
